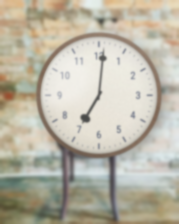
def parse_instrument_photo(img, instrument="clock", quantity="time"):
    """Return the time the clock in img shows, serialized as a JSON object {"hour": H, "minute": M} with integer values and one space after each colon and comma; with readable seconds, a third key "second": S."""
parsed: {"hour": 7, "minute": 1}
